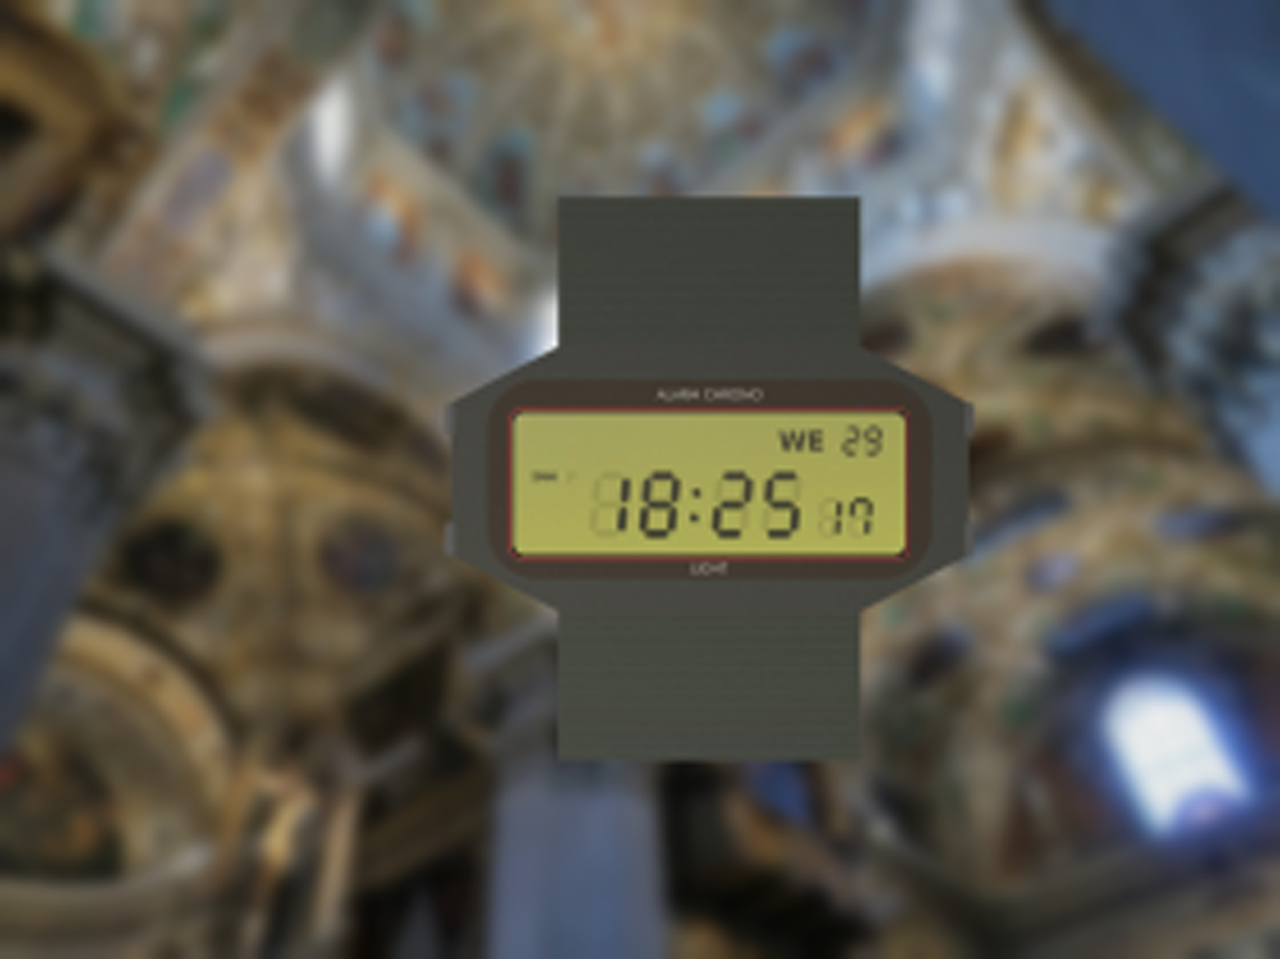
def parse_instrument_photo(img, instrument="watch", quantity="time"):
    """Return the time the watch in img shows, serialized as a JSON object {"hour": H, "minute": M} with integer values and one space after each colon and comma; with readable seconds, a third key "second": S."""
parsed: {"hour": 18, "minute": 25, "second": 17}
